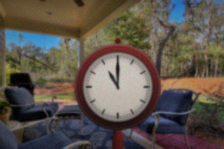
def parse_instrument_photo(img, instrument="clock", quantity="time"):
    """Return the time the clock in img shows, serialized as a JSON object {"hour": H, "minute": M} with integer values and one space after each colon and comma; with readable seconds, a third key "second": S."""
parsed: {"hour": 11, "minute": 0}
